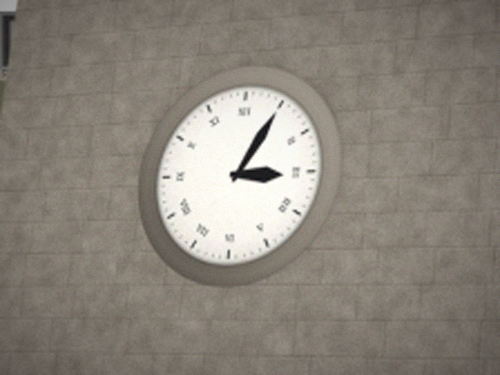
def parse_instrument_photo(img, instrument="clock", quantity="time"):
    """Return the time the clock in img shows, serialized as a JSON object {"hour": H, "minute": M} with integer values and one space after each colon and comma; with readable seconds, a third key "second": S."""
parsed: {"hour": 3, "minute": 5}
